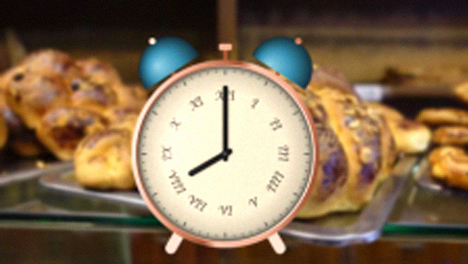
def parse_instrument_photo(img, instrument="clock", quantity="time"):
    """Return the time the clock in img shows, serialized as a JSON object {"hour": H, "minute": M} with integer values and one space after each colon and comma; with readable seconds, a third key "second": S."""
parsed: {"hour": 8, "minute": 0}
